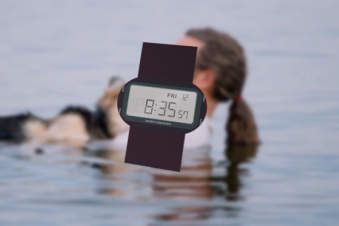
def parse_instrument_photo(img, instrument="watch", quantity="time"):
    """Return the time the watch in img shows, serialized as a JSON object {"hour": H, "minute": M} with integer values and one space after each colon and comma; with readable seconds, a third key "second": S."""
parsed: {"hour": 8, "minute": 35, "second": 57}
